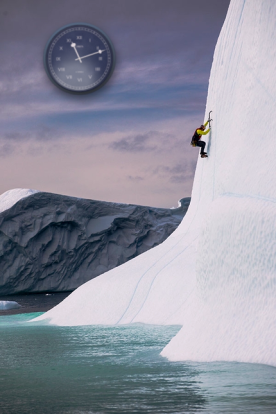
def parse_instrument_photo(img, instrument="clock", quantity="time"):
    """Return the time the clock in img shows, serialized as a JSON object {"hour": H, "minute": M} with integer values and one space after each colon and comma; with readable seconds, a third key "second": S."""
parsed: {"hour": 11, "minute": 12}
